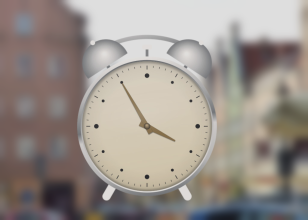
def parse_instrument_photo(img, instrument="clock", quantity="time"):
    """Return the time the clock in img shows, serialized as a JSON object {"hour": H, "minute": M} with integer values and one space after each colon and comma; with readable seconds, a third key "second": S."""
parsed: {"hour": 3, "minute": 55}
